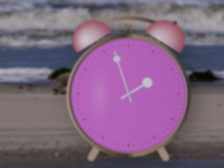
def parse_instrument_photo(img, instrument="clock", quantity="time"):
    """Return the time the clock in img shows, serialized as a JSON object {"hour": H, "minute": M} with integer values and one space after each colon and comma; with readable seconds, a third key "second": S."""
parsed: {"hour": 1, "minute": 57}
